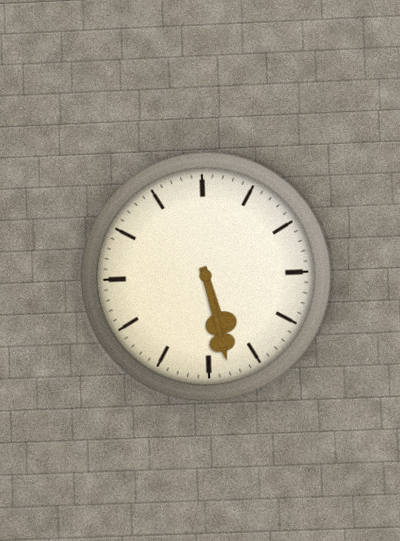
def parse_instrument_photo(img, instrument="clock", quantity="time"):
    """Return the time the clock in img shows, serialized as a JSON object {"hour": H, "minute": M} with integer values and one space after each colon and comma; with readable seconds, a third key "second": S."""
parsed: {"hour": 5, "minute": 28}
